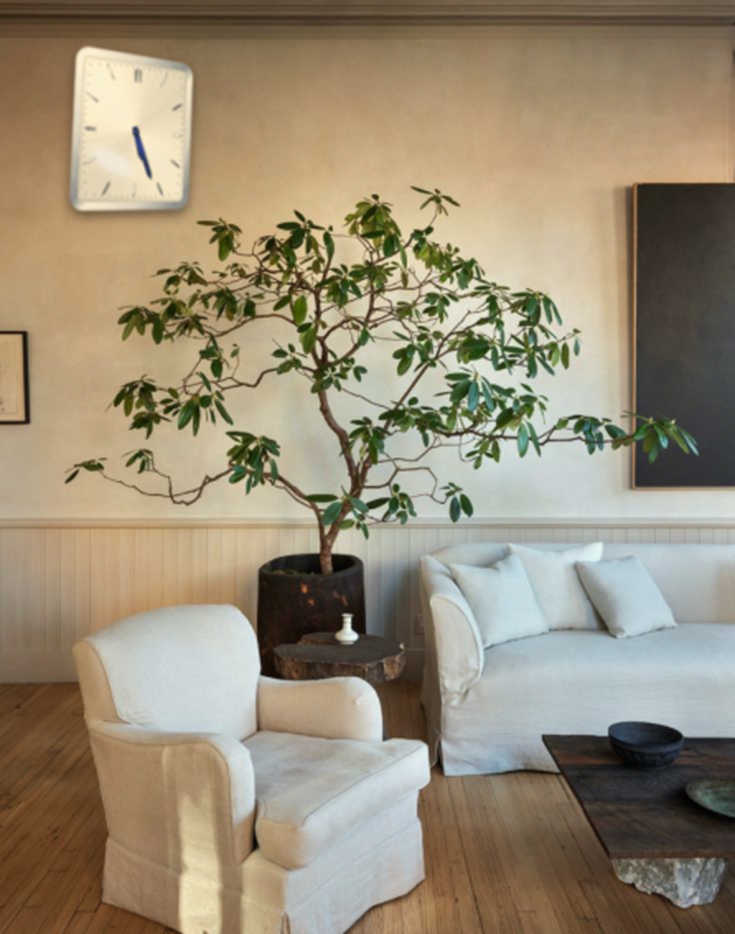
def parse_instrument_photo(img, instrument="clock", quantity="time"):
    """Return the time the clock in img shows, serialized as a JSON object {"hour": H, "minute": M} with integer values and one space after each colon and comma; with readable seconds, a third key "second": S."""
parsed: {"hour": 5, "minute": 26}
